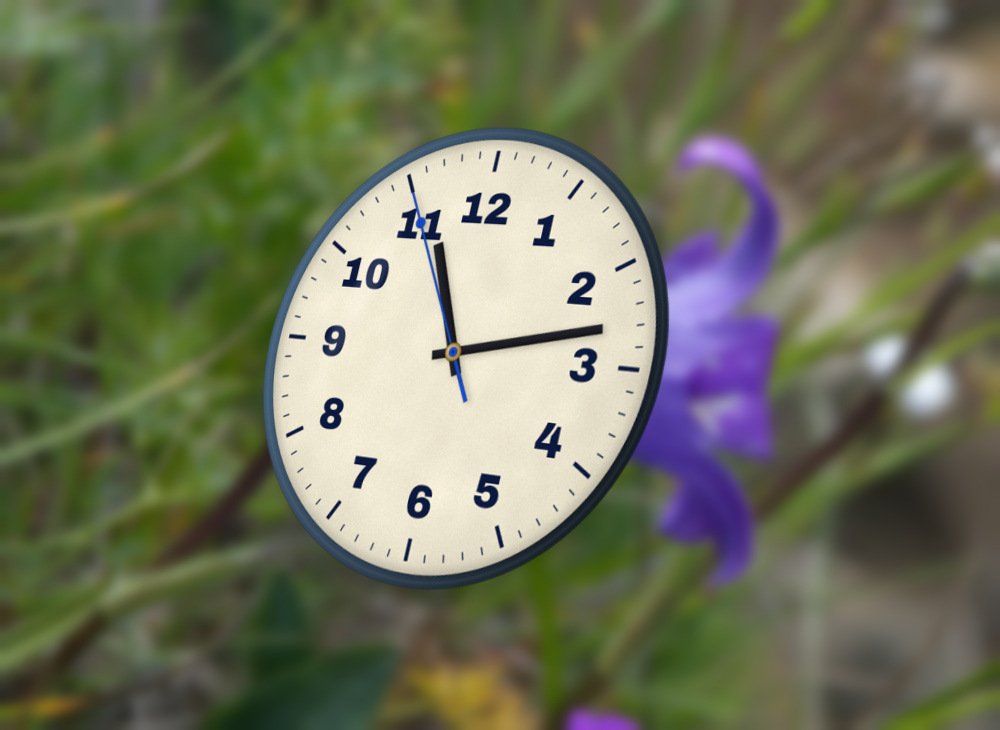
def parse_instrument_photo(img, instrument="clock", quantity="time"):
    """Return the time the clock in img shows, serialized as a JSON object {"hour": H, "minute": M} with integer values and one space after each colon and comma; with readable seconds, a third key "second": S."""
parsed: {"hour": 11, "minute": 12, "second": 55}
